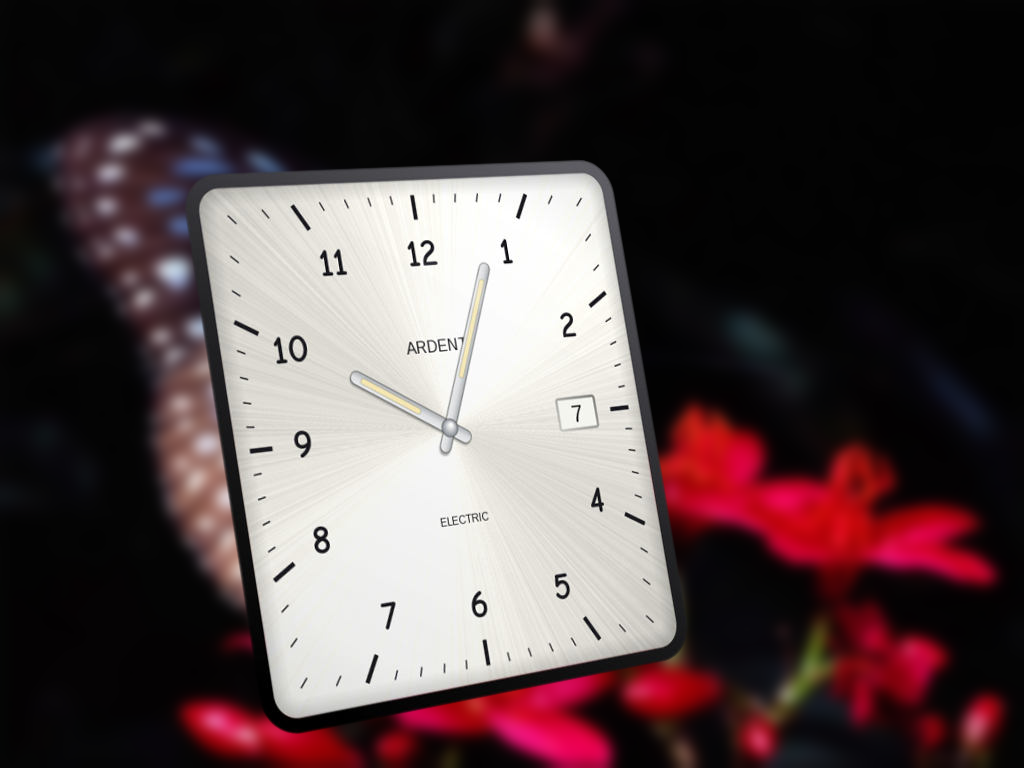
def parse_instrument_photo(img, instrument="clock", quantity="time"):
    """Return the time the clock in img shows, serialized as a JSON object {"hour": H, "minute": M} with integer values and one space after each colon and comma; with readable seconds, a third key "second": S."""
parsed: {"hour": 10, "minute": 4}
